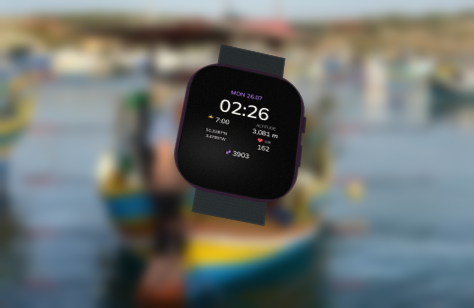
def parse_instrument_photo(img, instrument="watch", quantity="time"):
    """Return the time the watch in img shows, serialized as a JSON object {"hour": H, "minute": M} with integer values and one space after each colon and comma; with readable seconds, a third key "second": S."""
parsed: {"hour": 2, "minute": 26}
